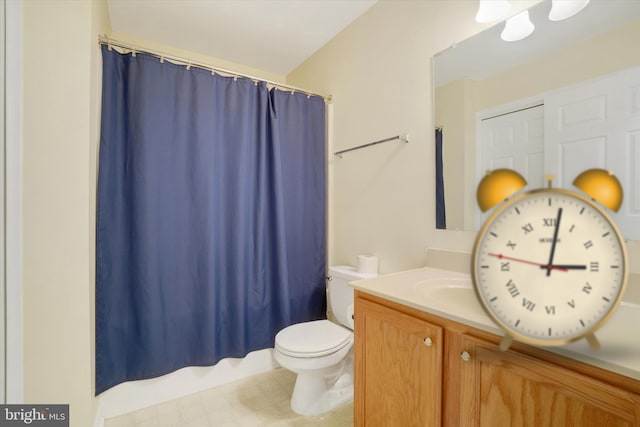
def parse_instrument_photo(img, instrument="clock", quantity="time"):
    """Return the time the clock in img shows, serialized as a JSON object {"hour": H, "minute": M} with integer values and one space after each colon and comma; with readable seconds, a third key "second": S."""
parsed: {"hour": 3, "minute": 1, "second": 47}
